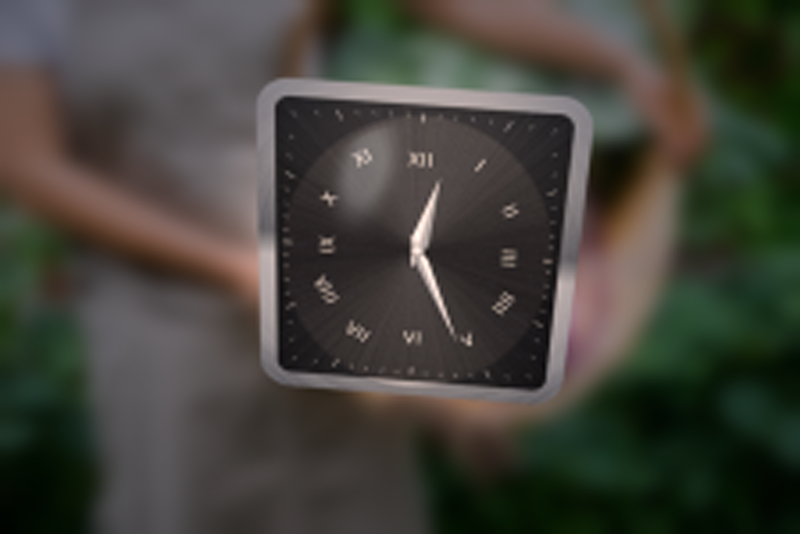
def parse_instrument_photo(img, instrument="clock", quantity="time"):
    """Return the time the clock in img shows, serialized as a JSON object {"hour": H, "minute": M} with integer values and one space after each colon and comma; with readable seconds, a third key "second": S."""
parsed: {"hour": 12, "minute": 26}
